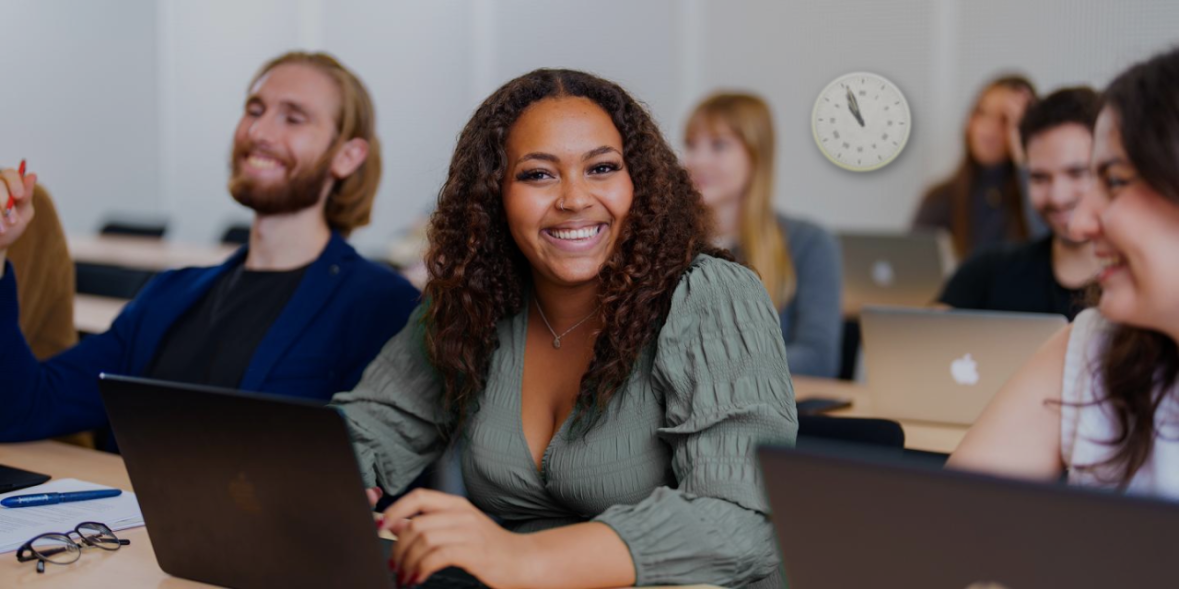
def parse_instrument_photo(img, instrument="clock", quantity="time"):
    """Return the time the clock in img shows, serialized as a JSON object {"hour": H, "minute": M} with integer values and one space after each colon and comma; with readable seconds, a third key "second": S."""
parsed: {"hour": 10, "minute": 56}
